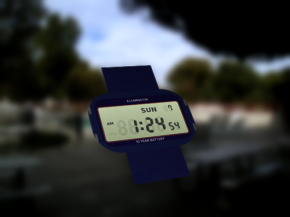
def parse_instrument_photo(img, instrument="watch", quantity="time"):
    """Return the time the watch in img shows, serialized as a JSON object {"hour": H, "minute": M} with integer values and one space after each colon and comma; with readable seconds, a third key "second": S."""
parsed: {"hour": 1, "minute": 24, "second": 54}
